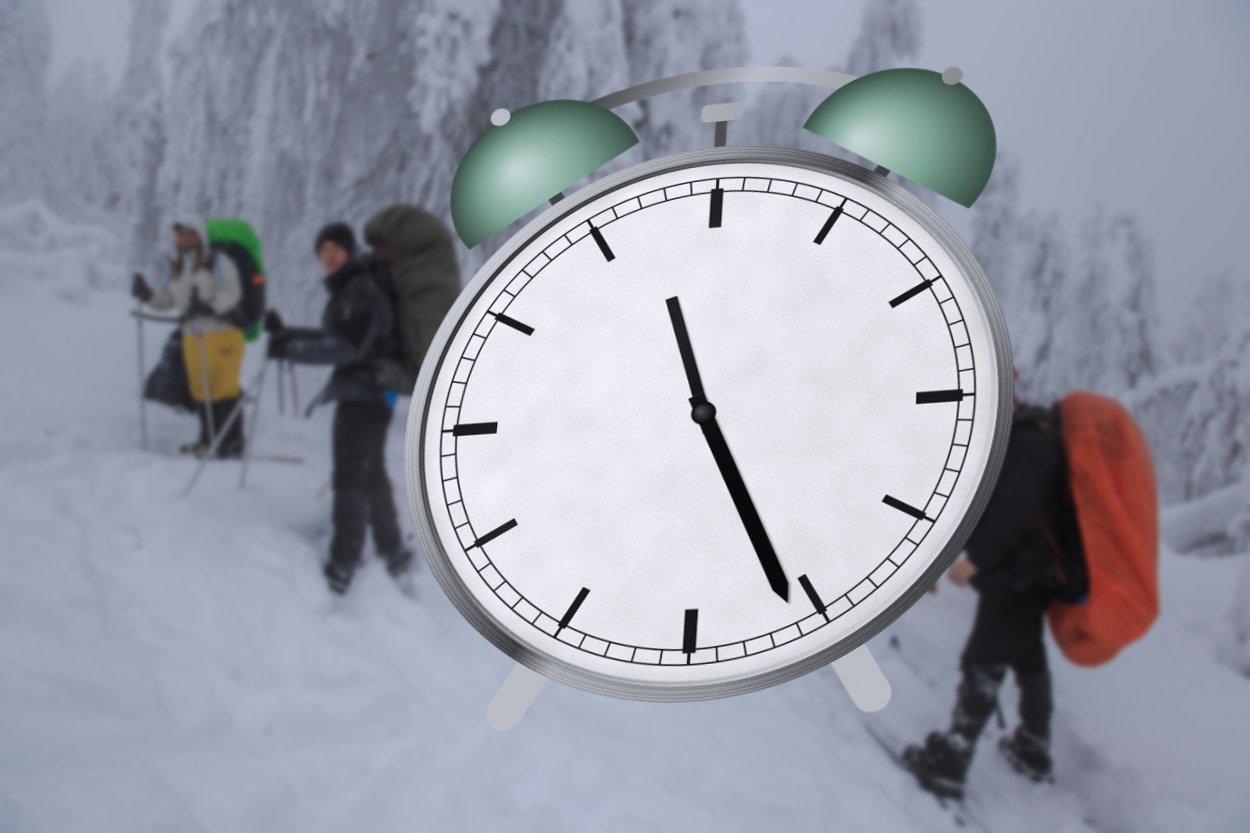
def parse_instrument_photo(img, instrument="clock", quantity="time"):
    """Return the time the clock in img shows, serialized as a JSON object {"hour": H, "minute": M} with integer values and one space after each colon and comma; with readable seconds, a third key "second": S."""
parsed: {"hour": 11, "minute": 26}
